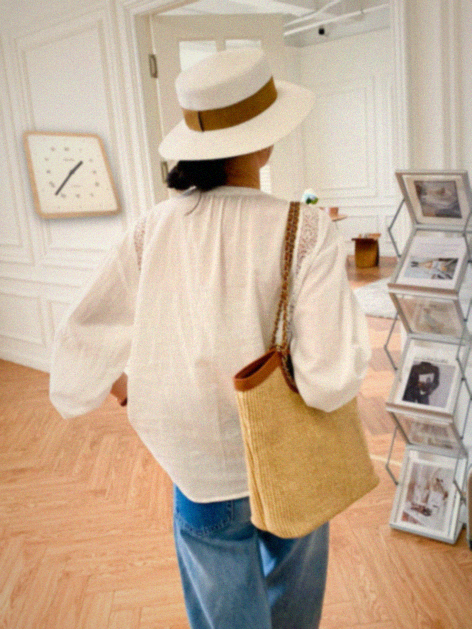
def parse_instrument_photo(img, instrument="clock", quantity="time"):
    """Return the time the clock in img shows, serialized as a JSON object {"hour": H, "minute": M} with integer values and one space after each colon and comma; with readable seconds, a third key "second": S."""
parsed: {"hour": 1, "minute": 37}
